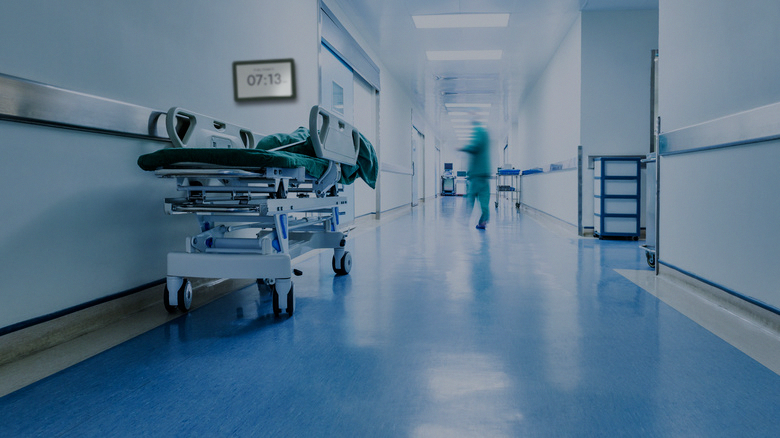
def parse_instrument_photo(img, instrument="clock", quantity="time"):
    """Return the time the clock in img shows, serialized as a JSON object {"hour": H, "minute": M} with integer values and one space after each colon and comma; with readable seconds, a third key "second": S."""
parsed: {"hour": 7, "minute": 13}
